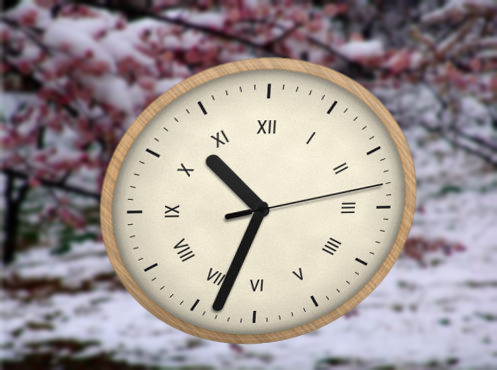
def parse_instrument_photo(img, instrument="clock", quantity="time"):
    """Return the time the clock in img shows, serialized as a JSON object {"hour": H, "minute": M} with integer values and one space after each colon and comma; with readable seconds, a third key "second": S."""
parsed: {"hour": 10, "minute": 33, "second": 13}
